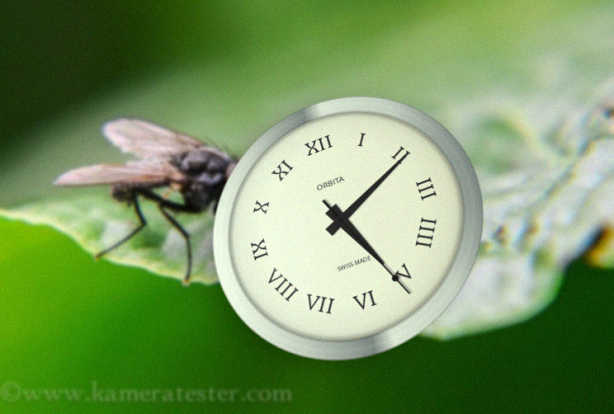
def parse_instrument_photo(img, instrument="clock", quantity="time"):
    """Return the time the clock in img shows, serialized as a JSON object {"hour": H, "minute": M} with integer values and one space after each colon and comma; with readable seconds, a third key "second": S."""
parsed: {"hour": 5, "minute": 10, "second": 26}
